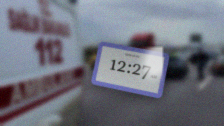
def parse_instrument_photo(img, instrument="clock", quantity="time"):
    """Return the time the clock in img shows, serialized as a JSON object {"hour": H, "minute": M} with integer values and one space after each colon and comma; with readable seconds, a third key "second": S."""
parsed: {"hour": 12, "minute": 27}
